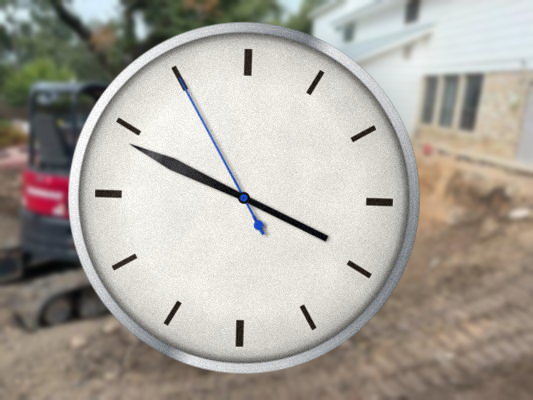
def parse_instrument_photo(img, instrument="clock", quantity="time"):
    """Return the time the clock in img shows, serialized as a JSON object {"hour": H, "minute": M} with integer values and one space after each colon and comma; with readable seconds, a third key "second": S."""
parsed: {"hour": 3, "minute": 48, "second": 55}
